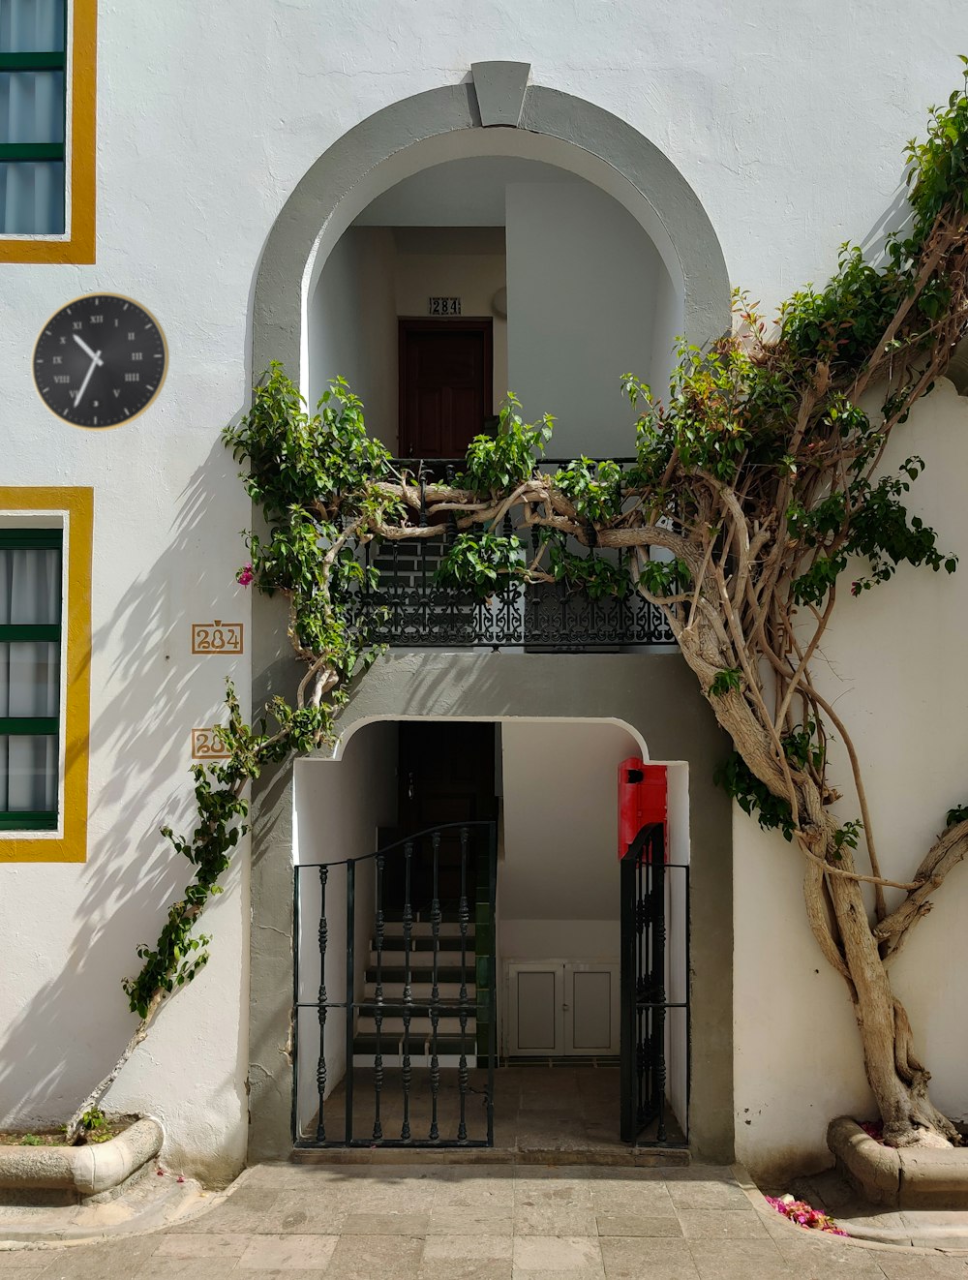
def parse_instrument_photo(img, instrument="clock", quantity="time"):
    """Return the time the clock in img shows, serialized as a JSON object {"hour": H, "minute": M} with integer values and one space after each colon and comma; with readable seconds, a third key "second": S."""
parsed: {"hour": 10, "minute": 34}
